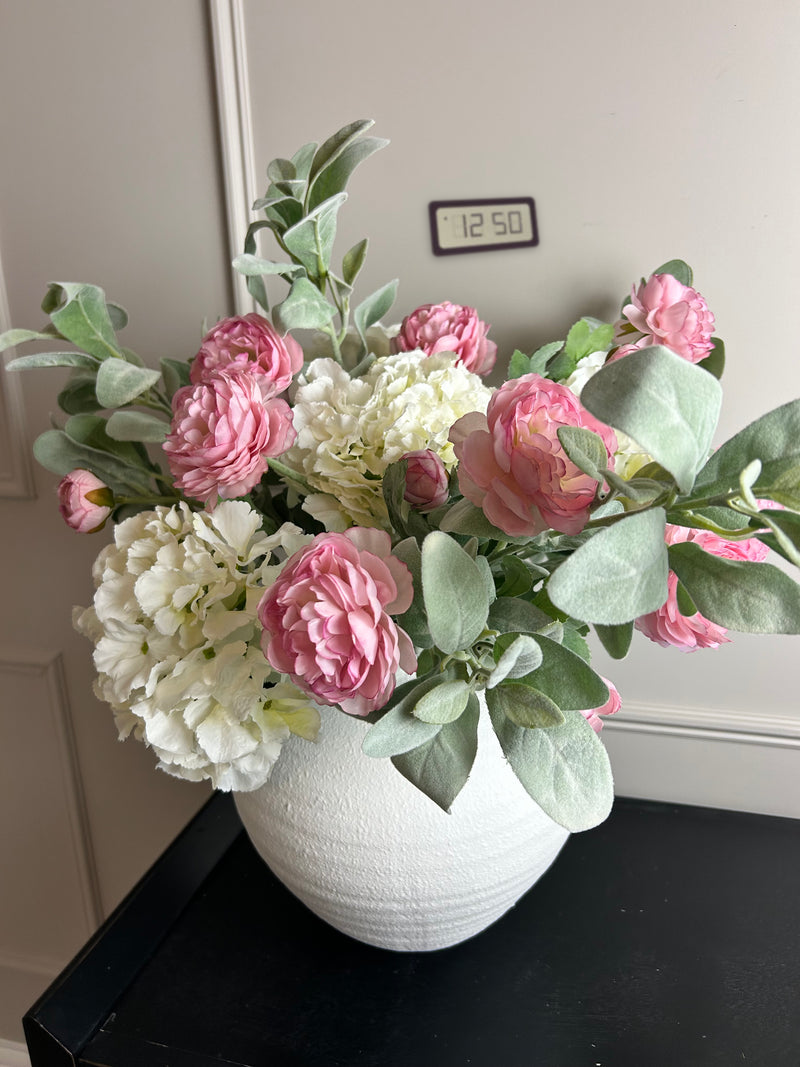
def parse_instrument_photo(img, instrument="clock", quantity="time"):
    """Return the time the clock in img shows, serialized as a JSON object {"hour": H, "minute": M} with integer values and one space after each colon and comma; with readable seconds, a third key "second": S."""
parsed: {"hour": 12, "minute": 50}
